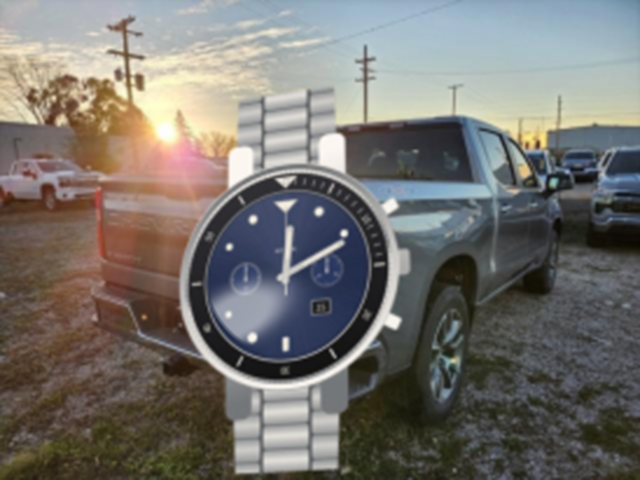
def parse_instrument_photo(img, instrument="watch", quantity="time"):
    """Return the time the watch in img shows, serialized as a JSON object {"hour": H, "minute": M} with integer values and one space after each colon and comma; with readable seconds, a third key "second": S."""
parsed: {"hour": 12, "minute": 11}
